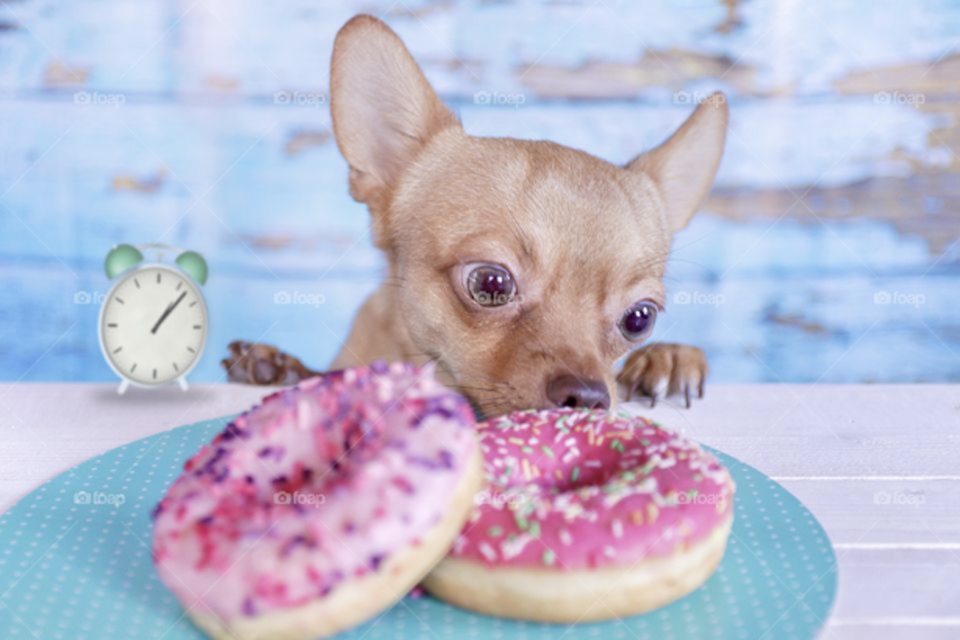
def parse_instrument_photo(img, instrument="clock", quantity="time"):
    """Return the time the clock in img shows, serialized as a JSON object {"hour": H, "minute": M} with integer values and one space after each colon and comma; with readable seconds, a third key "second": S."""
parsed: {"hour": 1, "minute": 7}
